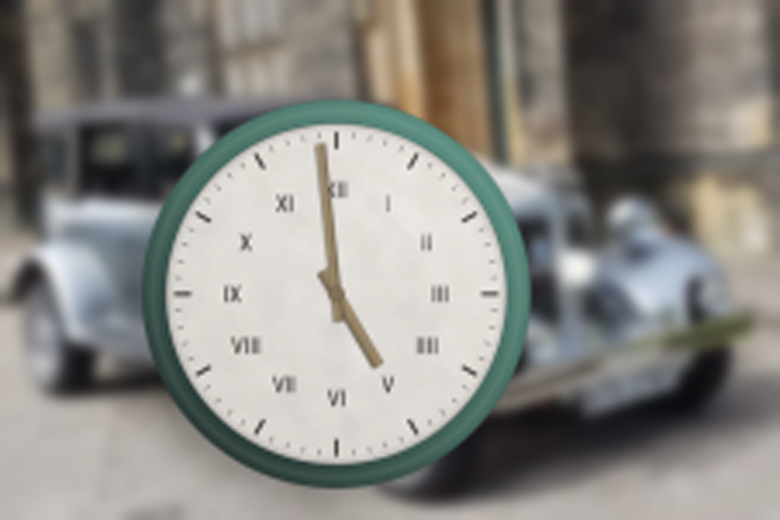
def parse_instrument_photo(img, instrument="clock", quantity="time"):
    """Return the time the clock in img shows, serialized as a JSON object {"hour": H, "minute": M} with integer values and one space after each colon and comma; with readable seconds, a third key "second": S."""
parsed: {"hour": 4, "minute": 59}
